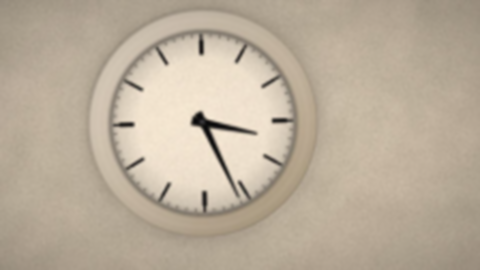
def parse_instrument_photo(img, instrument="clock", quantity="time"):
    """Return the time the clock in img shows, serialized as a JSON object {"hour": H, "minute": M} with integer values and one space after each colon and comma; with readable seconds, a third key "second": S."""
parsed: {"hour": 3, "minute": 26}
